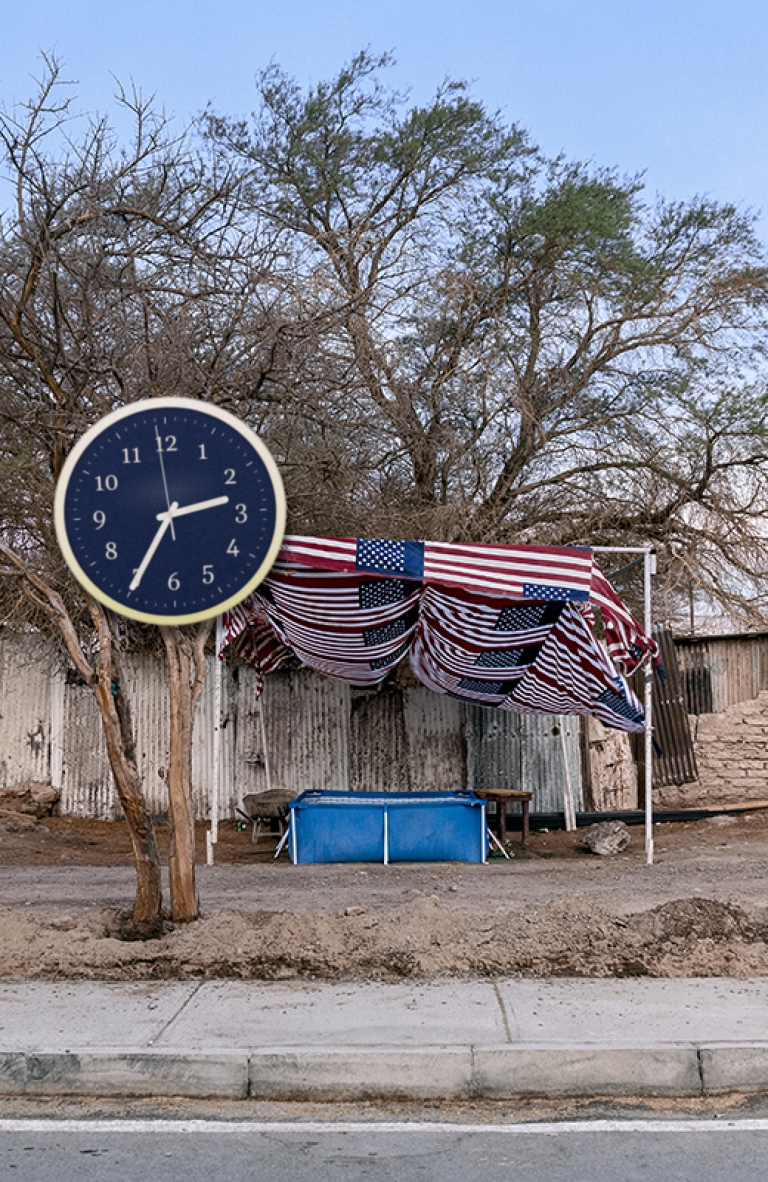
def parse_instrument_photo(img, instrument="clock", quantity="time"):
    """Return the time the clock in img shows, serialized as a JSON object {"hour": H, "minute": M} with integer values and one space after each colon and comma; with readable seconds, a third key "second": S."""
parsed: {"hour": 2, "minute": 34, "second": 59}
